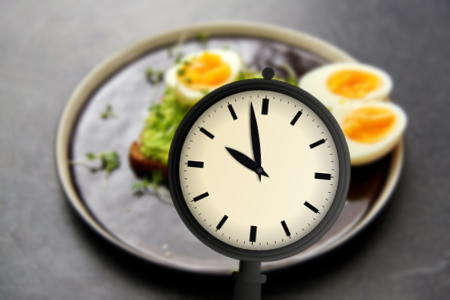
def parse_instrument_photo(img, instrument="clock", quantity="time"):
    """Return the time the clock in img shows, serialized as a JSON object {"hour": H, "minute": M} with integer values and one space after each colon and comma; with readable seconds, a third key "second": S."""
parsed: {"hour": 9, "minute": 58}
